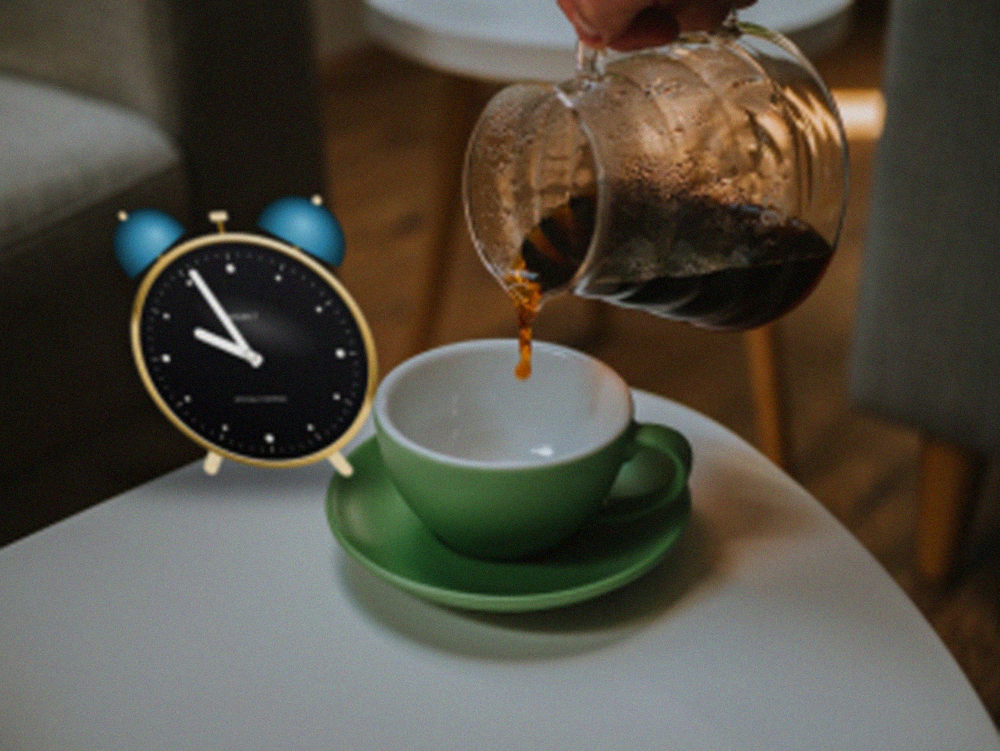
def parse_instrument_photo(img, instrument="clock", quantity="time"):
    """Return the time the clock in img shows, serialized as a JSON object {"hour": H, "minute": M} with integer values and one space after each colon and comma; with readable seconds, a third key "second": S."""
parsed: {"hour": 9, "minute": 56}
